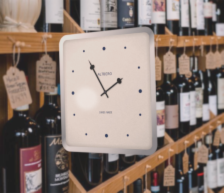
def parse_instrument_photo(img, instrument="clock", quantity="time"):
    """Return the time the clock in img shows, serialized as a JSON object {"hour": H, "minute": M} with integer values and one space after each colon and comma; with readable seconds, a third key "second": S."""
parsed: {"hour": 1, "minute": 55}
